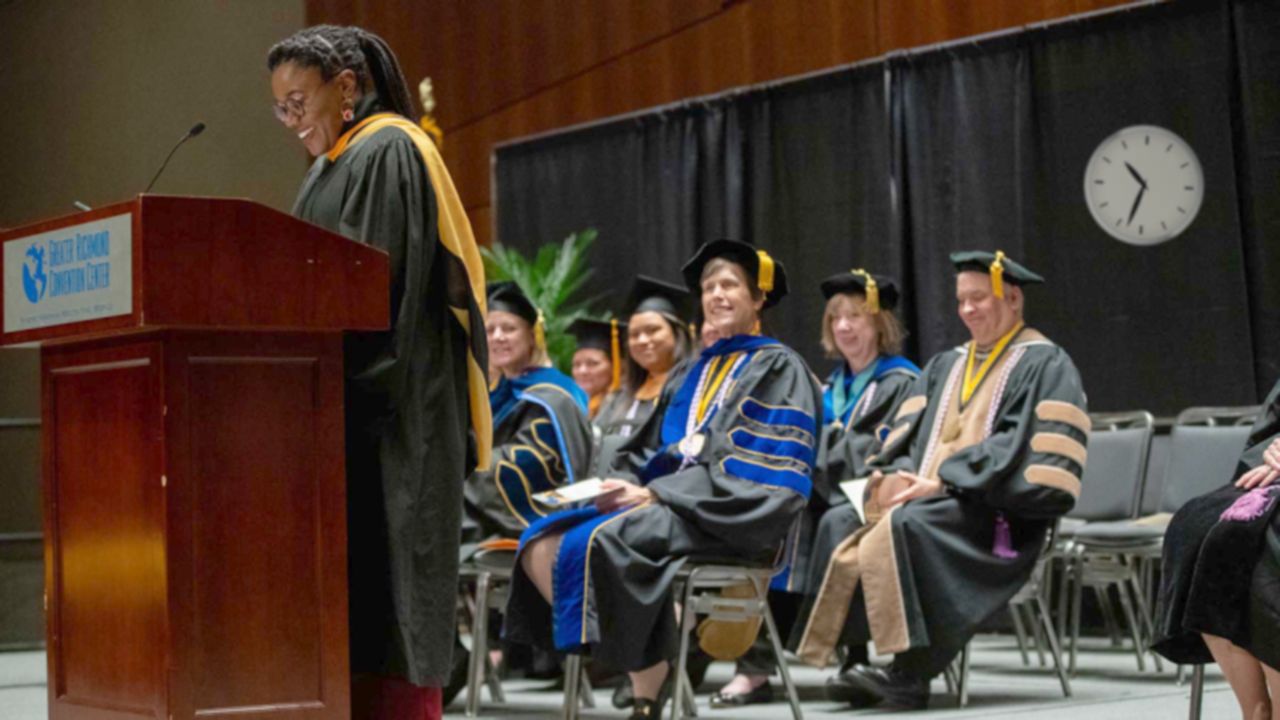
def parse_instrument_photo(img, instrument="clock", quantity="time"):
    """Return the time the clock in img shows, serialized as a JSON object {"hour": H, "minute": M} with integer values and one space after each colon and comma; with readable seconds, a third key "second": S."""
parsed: {"hour": 10, "minute": 33}
